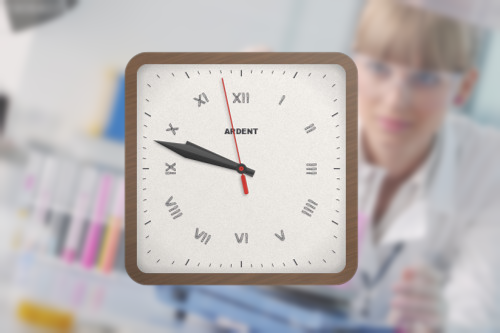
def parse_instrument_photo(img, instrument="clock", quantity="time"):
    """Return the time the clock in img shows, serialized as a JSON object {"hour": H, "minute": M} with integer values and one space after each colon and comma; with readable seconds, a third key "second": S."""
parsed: {"hour": 9, "minute": 47, "second": 58}
